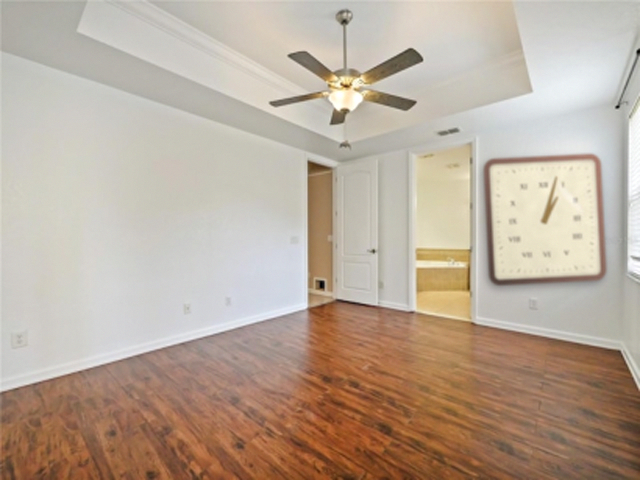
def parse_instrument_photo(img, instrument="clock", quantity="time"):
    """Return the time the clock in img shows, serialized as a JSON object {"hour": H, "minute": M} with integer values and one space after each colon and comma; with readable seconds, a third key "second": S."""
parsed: {"hour": 1, "minute": 3}
